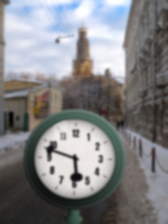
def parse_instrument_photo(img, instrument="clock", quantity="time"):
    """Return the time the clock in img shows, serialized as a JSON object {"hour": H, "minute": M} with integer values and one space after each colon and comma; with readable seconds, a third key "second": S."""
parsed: {"hour": 5, "minute": 48}
